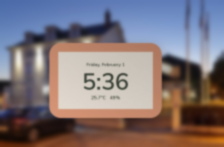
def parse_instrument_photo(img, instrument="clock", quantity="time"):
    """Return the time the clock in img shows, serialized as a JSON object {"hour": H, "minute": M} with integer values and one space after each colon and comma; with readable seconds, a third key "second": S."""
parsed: {"hour": 5, "minute": 36}
